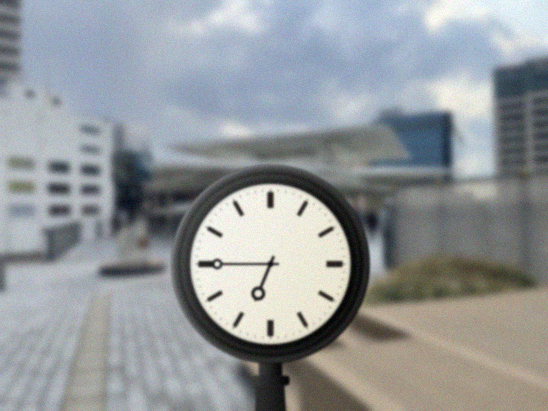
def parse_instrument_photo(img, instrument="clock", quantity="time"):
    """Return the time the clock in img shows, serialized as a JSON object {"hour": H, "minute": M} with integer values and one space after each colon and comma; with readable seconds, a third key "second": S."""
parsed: {"hour": 6, "minute": 45}
